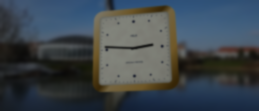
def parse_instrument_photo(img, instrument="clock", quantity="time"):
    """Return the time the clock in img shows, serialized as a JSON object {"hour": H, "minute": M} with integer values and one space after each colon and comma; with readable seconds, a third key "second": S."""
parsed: {"hour": 2, "minute": 46}
